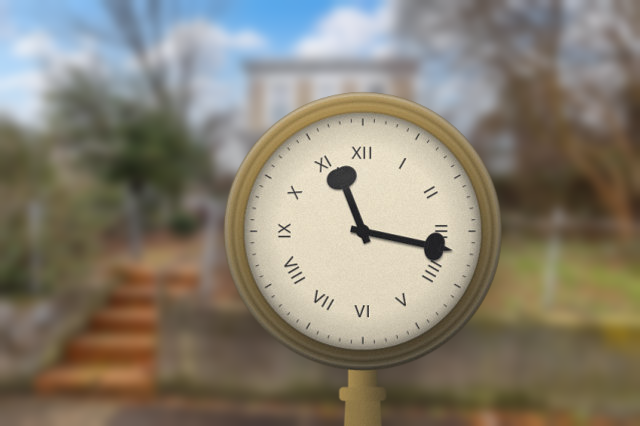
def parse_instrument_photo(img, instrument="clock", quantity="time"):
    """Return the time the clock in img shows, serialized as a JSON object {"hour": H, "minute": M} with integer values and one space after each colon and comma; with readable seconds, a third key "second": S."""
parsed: {"hour": 11, "minute": 17}
